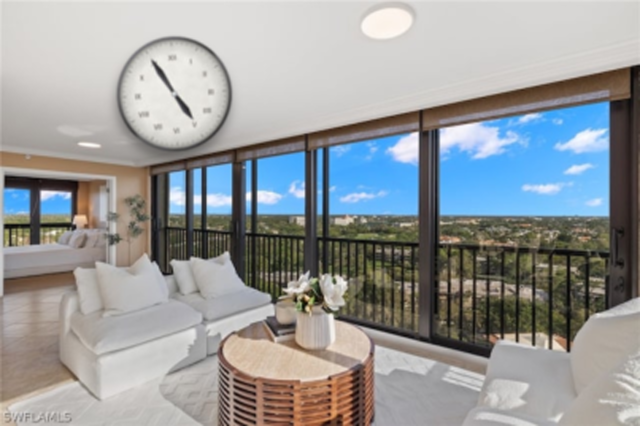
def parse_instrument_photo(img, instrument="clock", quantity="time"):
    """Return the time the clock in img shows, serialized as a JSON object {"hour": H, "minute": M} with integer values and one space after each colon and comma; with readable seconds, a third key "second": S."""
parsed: {"hour": 4, "minute": 55}
